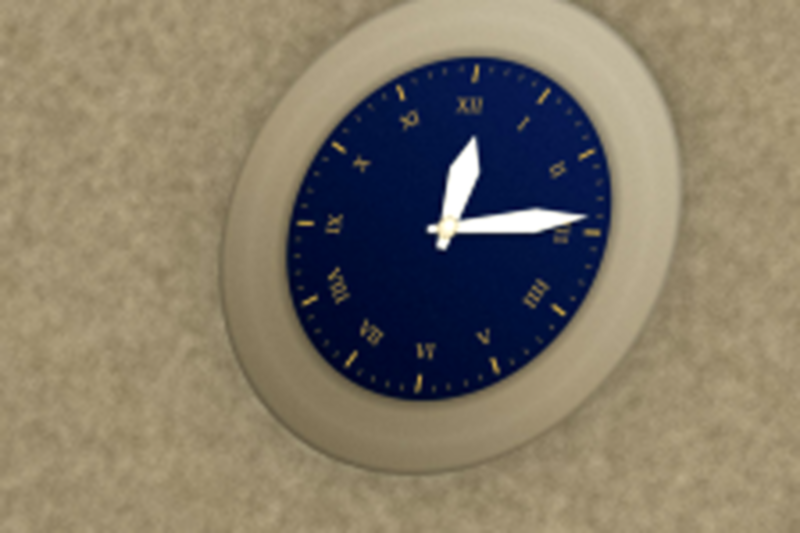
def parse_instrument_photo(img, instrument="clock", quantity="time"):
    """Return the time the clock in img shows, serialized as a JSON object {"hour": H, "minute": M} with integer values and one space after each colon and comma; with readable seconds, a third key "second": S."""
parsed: {"hour": 12, "minute": 14}
